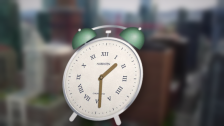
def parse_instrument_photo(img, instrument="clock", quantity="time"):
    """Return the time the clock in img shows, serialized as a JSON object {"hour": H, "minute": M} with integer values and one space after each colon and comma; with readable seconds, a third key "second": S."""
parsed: {"hour": 1, "minute": 29}
